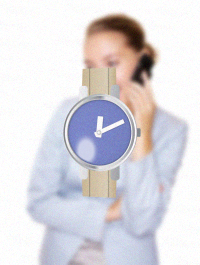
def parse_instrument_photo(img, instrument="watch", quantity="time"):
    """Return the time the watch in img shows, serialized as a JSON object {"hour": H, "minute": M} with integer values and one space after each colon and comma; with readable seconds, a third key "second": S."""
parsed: {"hour": 12, "minute": 11}
